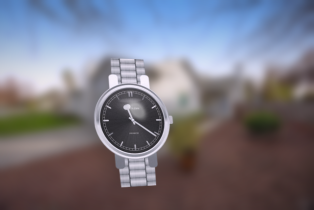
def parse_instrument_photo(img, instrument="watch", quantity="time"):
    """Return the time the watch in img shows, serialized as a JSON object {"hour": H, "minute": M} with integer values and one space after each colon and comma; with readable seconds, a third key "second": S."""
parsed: {"hour": 11, "minute": 21}
